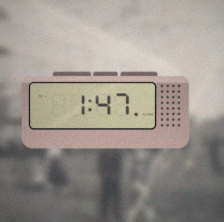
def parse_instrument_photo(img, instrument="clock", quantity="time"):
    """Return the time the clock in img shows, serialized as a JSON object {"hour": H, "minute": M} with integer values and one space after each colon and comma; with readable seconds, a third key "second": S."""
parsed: {"hour": 1, "minute": 47}
